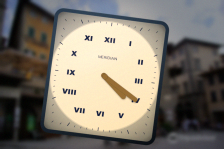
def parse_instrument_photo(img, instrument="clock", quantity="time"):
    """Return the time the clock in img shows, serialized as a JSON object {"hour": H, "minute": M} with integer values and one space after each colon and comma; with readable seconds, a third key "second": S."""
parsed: {"hour": 4, "minute": 20}
